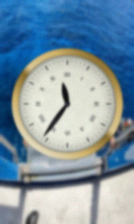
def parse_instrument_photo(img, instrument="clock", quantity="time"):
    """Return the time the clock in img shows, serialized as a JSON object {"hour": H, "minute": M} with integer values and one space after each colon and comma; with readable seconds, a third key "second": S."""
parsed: {"hour": 11, "minute": 36}
